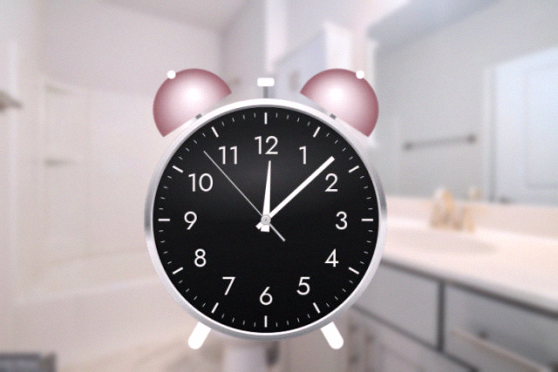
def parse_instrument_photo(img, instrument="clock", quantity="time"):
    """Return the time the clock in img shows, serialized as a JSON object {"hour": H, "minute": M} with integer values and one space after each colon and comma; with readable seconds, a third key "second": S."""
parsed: {"hour": 12, "minute": 7, "second": 53}
